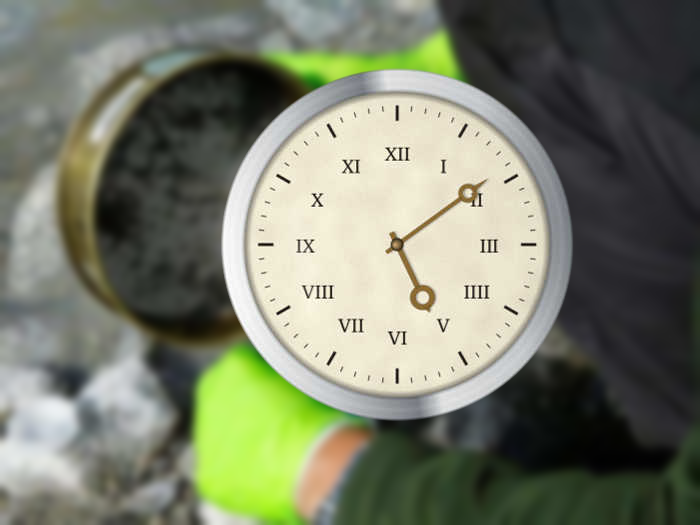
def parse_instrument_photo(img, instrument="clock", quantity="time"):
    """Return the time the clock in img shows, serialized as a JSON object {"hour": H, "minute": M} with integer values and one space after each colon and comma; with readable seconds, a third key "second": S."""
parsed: {"hour": 5, "minute": 9}
